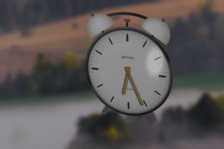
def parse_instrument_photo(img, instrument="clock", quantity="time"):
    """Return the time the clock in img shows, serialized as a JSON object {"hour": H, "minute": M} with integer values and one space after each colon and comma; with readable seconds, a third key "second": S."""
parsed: {"hour": 6, "minute": 26}
